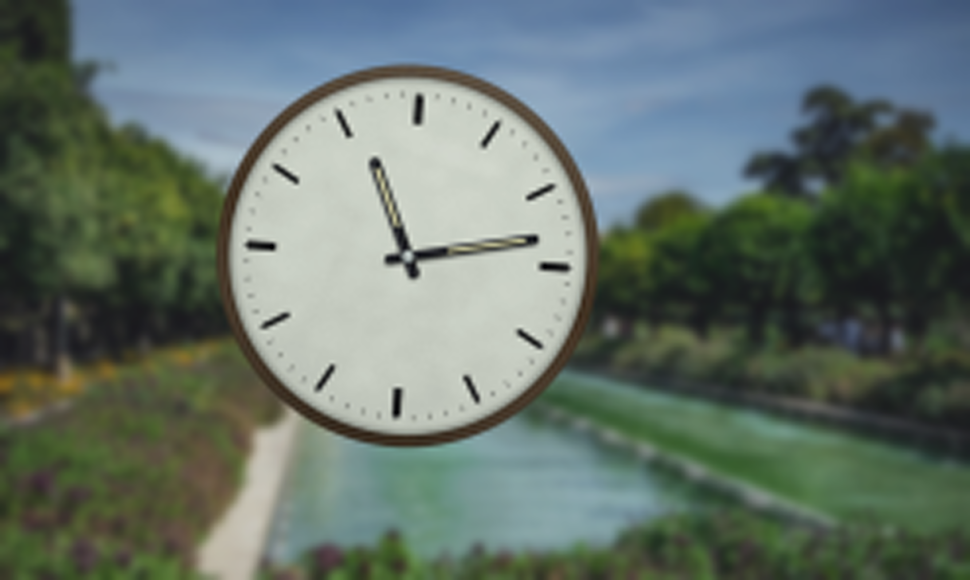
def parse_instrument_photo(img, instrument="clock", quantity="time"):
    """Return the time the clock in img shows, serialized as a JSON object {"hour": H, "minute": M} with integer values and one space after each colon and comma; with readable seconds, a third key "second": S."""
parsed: {"hour": 11, "minute": 13}
